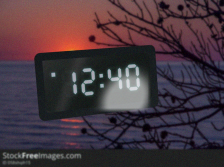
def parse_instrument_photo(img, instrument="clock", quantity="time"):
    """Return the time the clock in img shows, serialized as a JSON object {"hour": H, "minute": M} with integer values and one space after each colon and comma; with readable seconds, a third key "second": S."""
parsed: {"hour": 12, "minute": 40}
